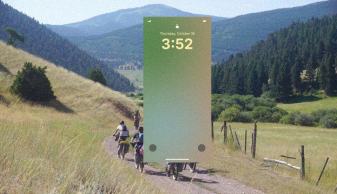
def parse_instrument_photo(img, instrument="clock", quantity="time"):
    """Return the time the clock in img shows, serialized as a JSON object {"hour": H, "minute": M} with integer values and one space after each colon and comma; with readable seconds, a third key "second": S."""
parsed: {"hour": 3, "minute": 52}
